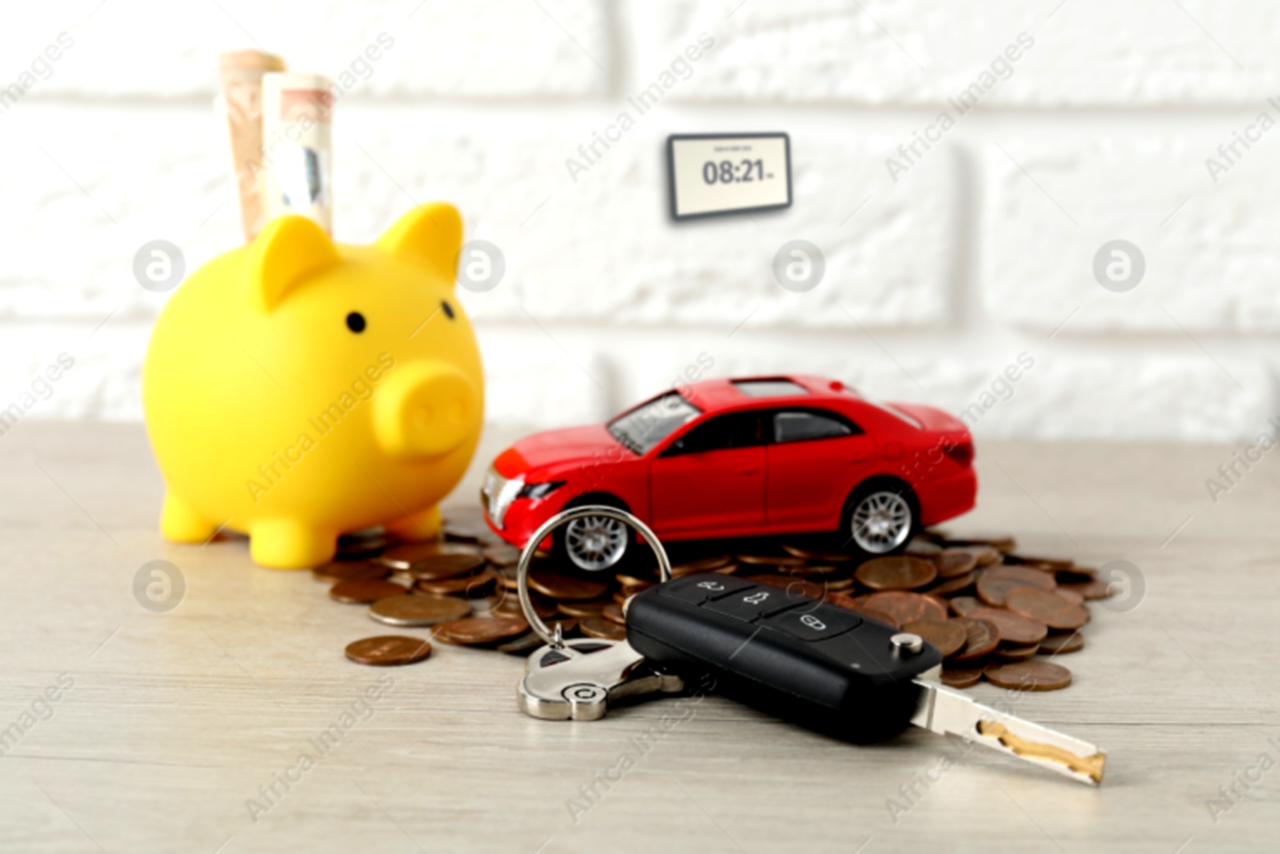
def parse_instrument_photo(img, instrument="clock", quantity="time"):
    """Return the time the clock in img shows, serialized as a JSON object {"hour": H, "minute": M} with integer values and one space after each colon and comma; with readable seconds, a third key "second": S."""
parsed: {"hour": 8, "minute": 21}
